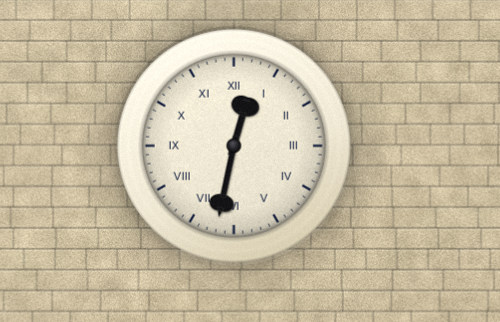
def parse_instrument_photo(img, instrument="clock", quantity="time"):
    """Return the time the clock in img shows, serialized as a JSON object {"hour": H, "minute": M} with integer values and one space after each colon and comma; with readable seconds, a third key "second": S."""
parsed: {"hour": 12, "minute": 32}
